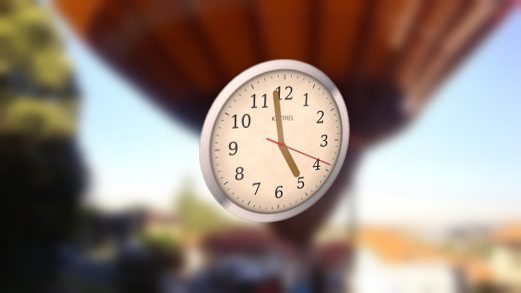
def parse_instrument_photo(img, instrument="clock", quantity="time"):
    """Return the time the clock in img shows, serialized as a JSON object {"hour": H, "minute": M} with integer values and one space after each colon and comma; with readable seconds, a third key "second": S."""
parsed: {"hour": 4, "minute": 58, "second": 19}
